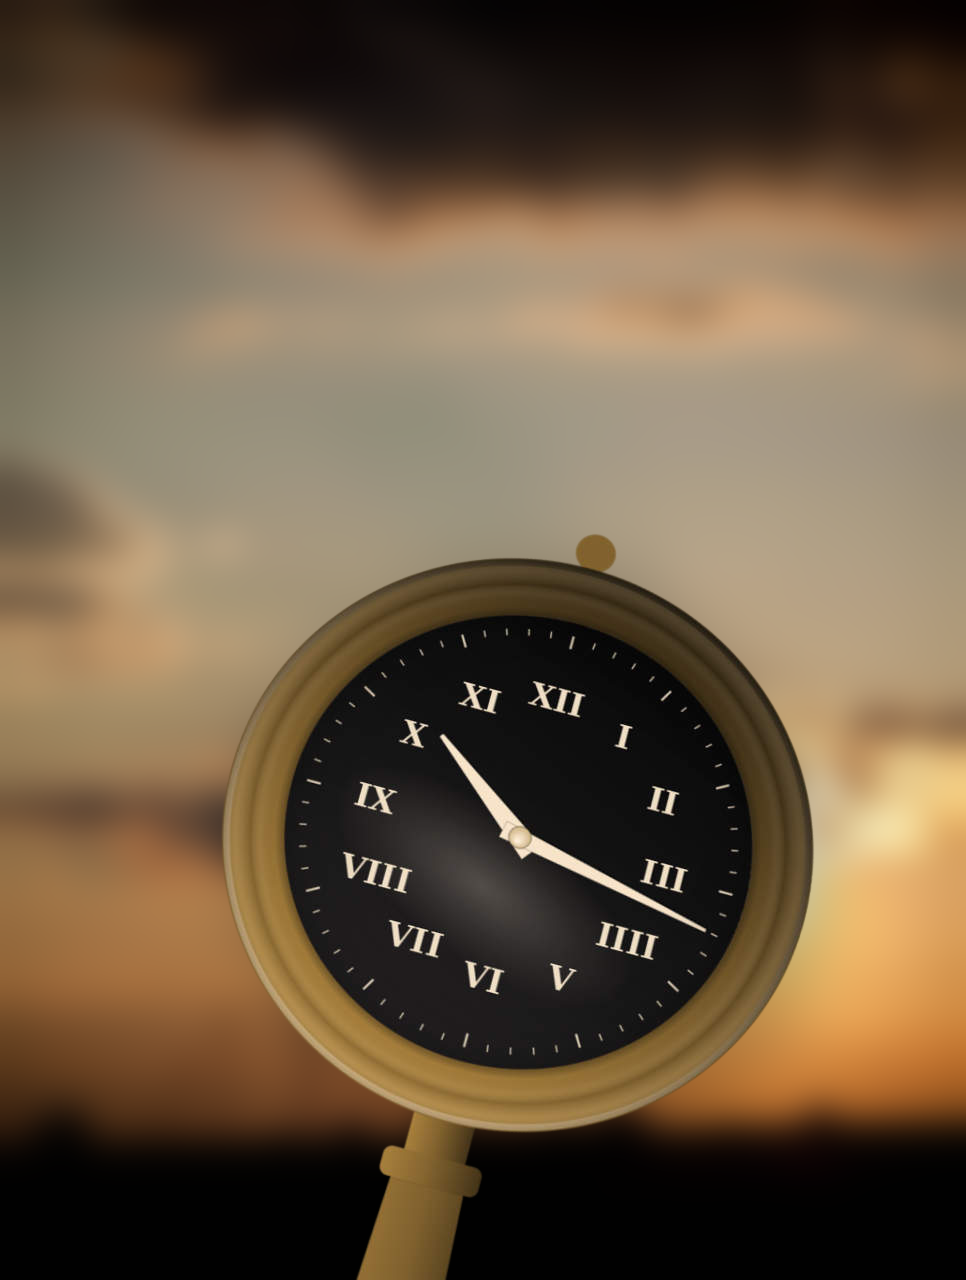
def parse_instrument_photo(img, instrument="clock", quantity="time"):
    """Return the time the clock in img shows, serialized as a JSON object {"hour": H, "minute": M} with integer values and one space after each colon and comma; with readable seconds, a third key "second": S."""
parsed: {"hour": 10, "minute": 17}
